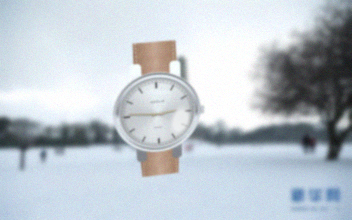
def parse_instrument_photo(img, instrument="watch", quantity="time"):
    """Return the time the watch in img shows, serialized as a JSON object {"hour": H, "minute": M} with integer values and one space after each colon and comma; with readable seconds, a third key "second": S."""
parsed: {"hour": 2, "minute": 46}
